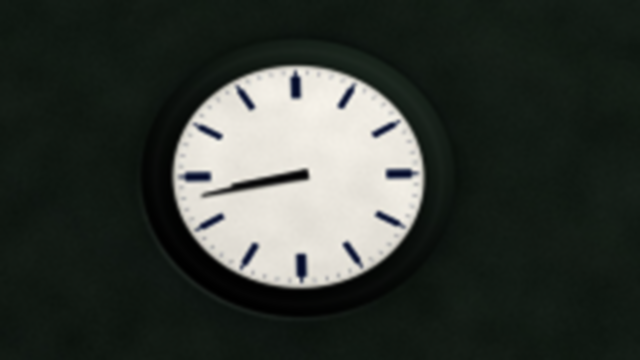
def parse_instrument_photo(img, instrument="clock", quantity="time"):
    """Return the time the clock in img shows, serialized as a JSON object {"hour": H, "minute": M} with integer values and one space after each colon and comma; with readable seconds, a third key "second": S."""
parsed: {"hour": 8, "minute": 43}
